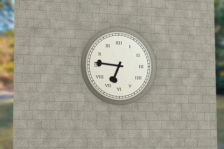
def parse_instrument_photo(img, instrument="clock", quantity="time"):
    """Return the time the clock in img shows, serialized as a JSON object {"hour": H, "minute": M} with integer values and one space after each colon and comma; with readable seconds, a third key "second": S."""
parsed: {"hour": 6, "minute": 46}
